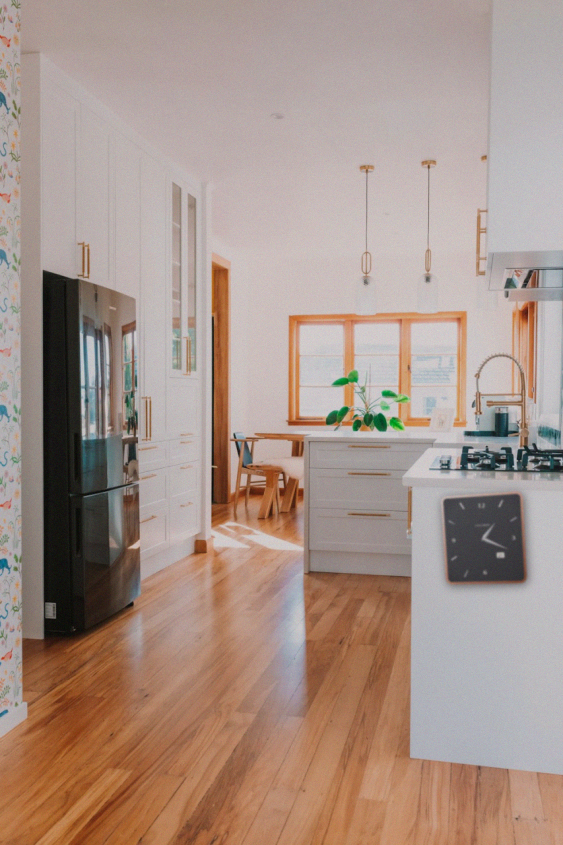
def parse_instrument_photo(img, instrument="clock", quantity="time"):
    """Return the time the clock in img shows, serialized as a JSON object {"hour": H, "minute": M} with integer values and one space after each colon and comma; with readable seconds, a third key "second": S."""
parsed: {"hour": 1, "minute": 19}
